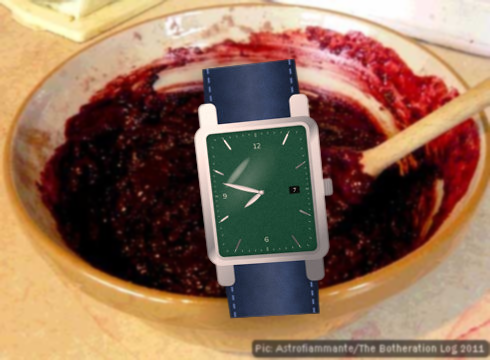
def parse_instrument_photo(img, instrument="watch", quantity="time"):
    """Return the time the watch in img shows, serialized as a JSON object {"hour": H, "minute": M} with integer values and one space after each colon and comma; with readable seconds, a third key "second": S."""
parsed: {"hour": 7, "minute": 48}
